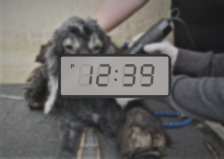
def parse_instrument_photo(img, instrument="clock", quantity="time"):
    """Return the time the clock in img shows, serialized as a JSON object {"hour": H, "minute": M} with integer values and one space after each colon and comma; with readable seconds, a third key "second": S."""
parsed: {"hour": 12, "minute": 39}
